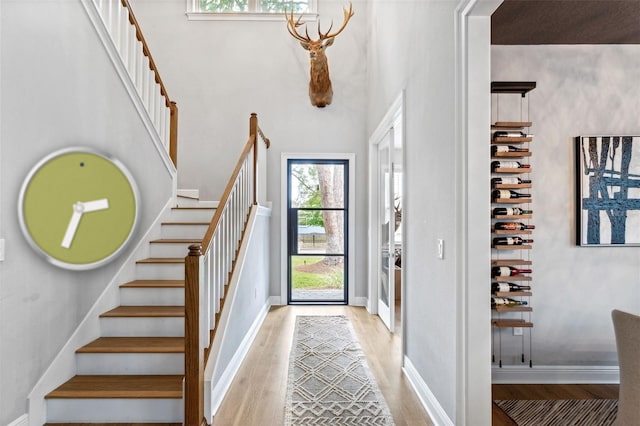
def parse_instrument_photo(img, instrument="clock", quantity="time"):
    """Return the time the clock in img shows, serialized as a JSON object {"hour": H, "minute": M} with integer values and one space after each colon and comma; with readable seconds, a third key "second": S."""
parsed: {"hour": 2, "minute": 33}
